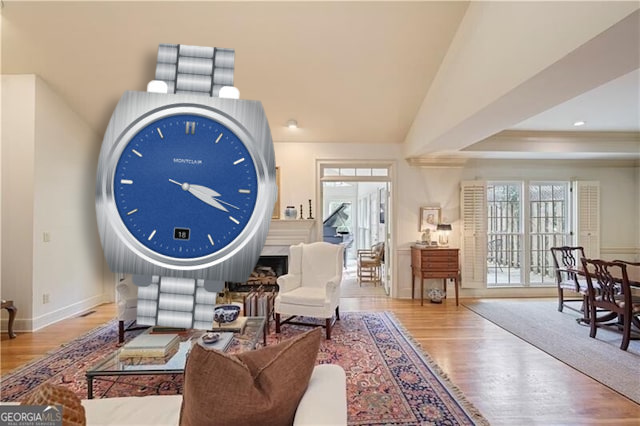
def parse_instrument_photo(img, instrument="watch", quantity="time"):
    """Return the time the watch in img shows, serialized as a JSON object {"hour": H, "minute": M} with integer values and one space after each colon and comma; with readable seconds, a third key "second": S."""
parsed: {"hour": 3, "minute": 19, "second": 18}
